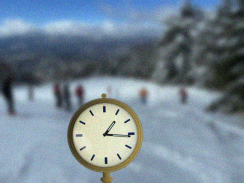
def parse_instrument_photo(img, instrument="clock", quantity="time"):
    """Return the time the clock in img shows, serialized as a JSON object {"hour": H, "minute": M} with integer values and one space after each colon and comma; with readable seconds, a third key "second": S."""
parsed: {"hour": 1, "minute": 16}
